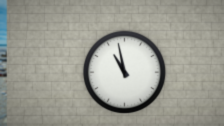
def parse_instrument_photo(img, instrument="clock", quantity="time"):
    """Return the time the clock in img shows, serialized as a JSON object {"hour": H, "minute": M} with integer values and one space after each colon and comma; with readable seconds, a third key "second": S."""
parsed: {"hour": 10, "minute": 58}
